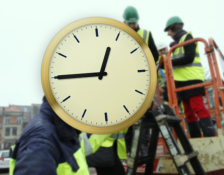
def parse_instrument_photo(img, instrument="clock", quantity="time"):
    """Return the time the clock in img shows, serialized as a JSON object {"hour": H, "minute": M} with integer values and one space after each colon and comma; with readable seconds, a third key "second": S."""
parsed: {"hour": 12, "minute": 45}
